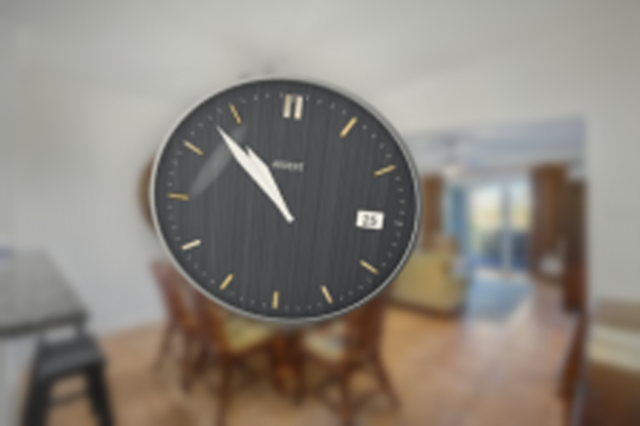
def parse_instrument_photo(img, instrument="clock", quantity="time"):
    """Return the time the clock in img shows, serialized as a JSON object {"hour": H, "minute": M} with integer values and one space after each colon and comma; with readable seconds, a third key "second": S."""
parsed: {"hour": 10, "minute": 53}
